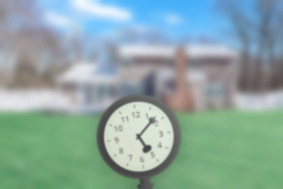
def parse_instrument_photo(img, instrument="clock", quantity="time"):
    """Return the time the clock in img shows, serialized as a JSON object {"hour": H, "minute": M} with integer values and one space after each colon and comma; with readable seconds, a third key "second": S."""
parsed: {"hour": 5, "minute": 8}
